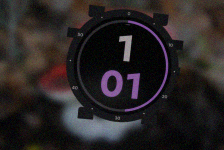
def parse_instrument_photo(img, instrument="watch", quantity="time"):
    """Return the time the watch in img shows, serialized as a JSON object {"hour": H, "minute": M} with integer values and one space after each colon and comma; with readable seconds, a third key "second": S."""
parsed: {"hour": 1, "minute": 1}
